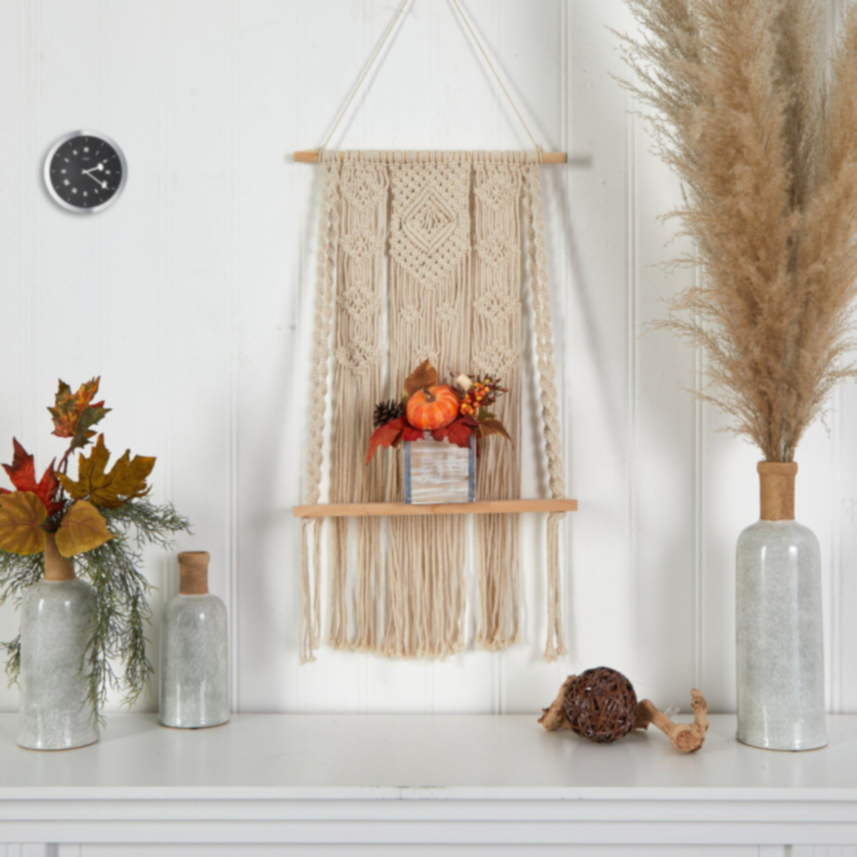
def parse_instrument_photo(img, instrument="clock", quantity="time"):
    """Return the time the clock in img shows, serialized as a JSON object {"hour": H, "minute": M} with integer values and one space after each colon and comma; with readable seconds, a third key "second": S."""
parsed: {"hour": 2, "minute": 21}
